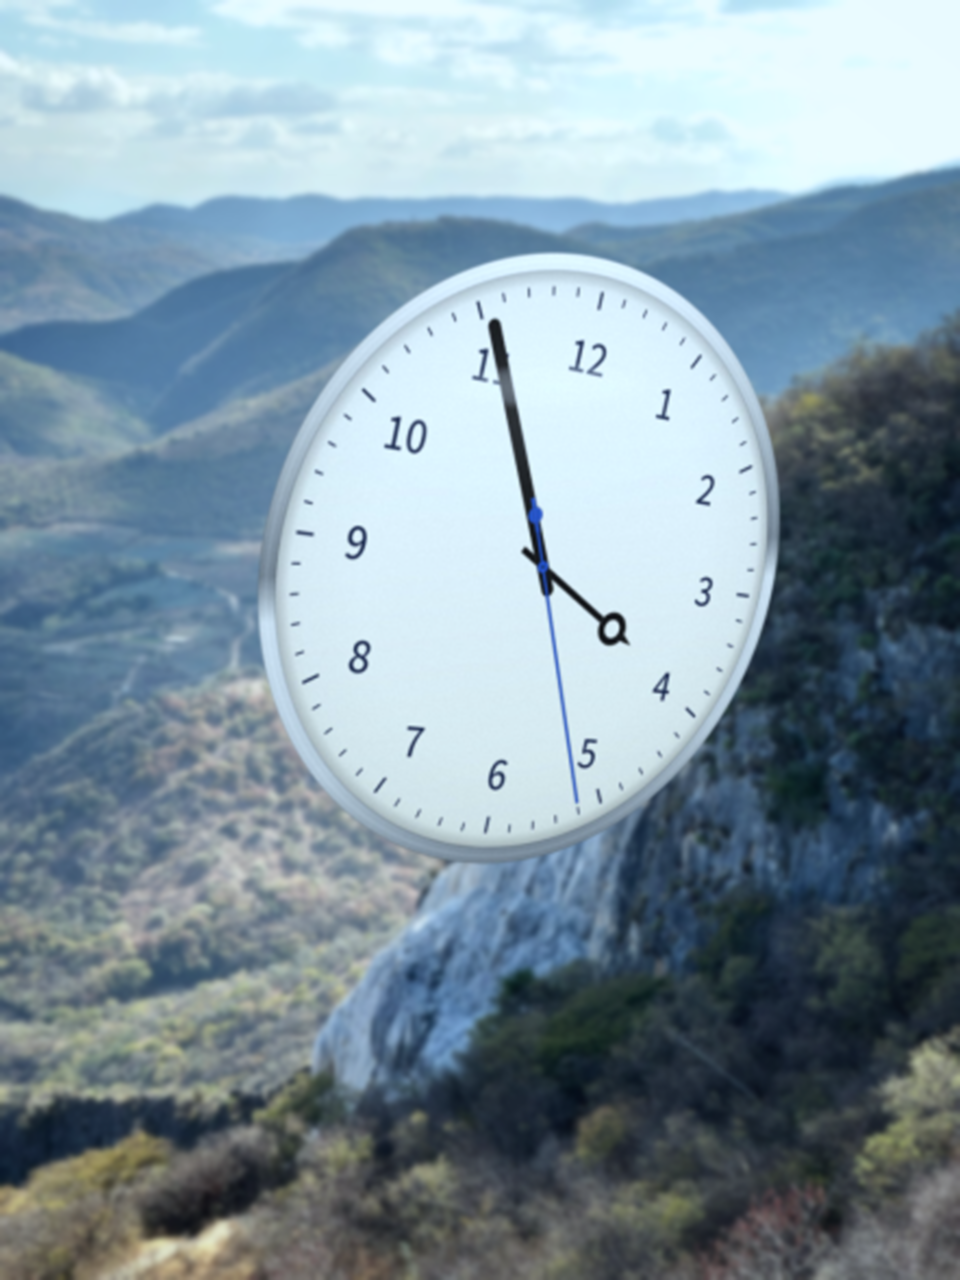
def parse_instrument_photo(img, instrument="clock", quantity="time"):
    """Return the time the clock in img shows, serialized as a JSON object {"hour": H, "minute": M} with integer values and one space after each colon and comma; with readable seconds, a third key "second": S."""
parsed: {"hour": 3, "minute": 55, "second": 26}
